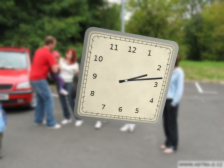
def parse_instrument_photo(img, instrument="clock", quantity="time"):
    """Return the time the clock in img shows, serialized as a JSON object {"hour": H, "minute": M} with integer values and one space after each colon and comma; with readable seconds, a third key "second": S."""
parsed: {"hour": 2, "minute": 13}
